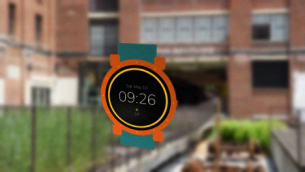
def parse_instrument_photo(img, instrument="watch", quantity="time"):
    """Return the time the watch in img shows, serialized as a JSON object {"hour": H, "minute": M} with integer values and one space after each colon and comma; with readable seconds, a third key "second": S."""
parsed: {"hour": 9, "minute": 26}
